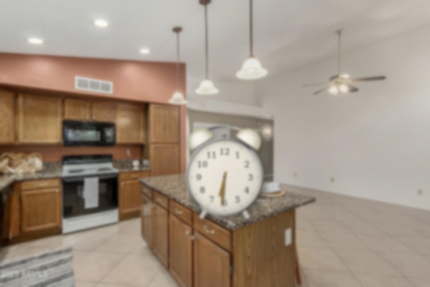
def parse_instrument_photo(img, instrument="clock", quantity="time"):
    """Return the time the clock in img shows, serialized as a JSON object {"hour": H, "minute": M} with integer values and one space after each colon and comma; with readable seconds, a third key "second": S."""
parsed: {"hour": 6, "minute": 31}
